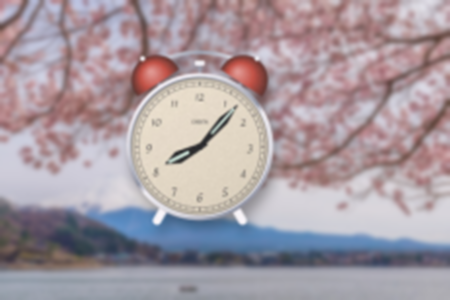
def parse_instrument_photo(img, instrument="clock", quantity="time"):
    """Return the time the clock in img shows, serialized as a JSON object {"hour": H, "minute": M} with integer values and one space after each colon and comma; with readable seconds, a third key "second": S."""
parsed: {"hour": 8, "minute": 7}
